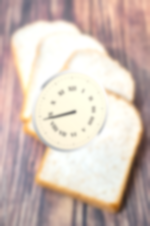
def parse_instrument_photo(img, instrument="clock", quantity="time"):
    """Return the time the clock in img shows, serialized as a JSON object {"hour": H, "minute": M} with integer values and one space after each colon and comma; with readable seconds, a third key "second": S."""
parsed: {"hour": 8, "minute": 44}
